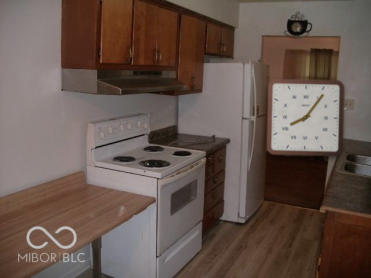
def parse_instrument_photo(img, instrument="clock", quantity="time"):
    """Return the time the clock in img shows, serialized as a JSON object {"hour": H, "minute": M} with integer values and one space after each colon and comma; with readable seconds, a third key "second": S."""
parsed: {"hour": 8, "minute": 6}
